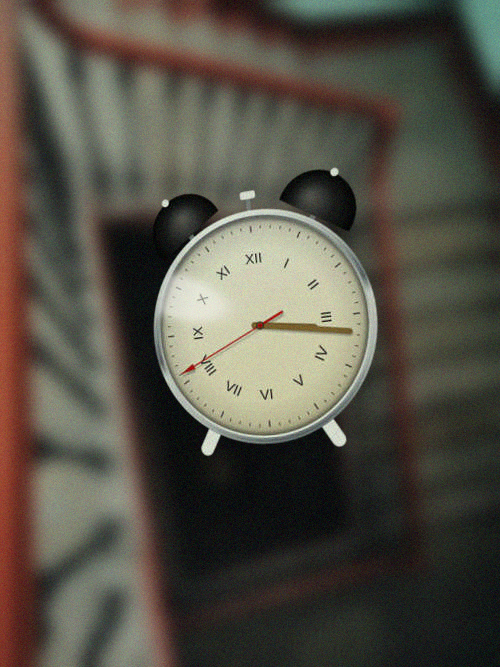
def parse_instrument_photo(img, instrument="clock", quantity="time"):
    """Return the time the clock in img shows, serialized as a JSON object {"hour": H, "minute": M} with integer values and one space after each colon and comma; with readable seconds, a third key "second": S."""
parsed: {"hour": 3, "minute": 16, "second": 41}
